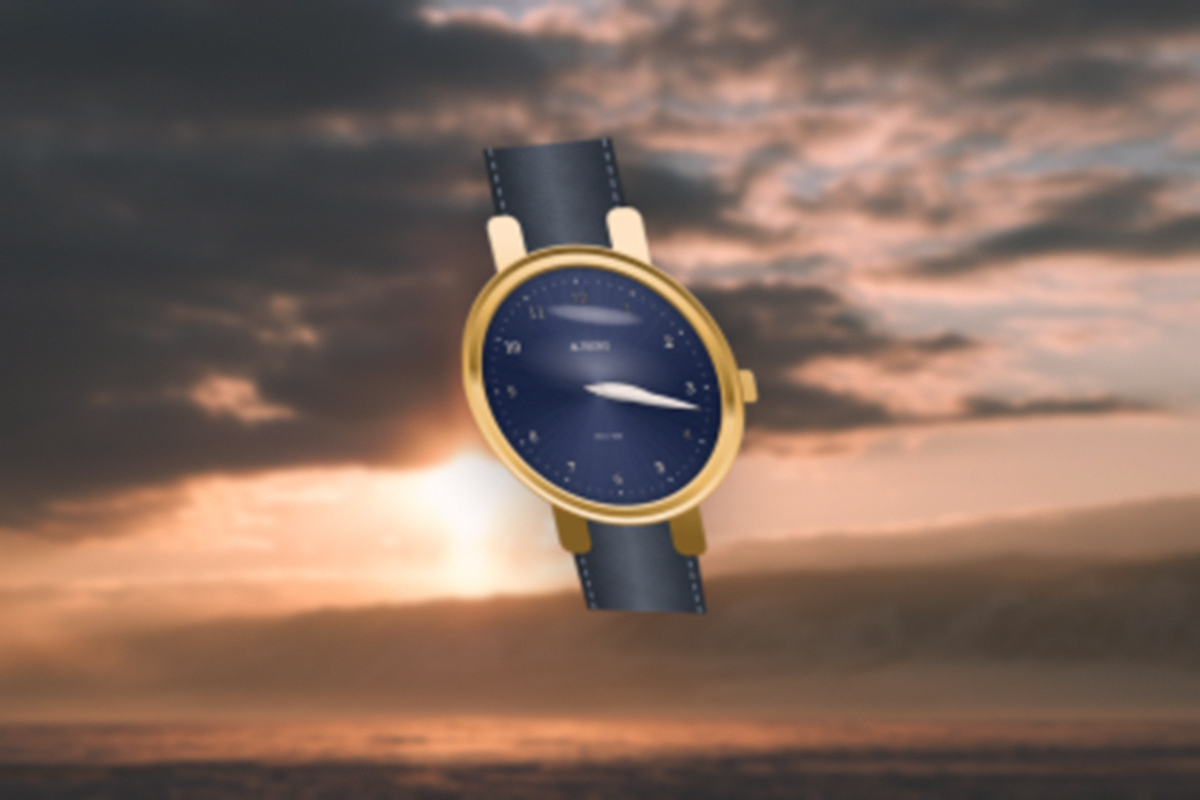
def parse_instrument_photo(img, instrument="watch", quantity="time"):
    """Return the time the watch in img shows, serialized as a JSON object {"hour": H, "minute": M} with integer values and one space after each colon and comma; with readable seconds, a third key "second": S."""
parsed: {"hour": 3, "minute": 17}
